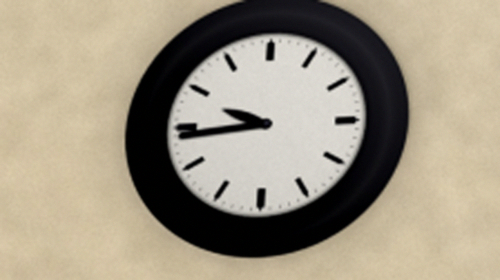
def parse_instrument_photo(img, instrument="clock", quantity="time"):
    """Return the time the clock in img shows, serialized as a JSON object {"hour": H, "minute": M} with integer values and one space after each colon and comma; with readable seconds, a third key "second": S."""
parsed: {"hour": 9, "minute": 44}
